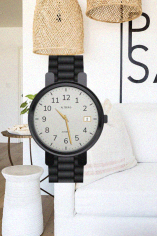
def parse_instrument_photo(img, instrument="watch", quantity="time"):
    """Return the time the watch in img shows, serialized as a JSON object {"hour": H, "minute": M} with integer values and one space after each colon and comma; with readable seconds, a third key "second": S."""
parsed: {"hour": 10, "minute": 28}
